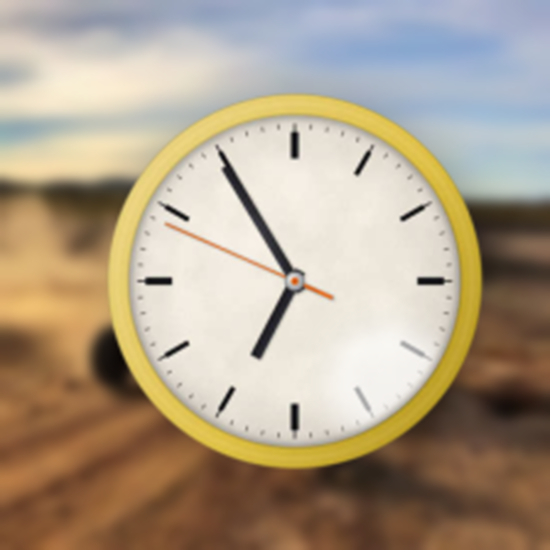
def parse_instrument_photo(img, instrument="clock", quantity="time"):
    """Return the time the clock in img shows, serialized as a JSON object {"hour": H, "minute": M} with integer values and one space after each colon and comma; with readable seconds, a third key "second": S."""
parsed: {"hour": 6, "minute": 54, "second": 49}
